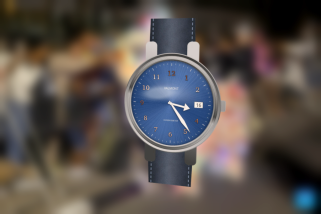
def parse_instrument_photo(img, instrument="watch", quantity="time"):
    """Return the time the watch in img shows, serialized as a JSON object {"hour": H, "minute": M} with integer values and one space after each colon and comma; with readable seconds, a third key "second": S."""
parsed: {"hour": 3, "minute": 24}
